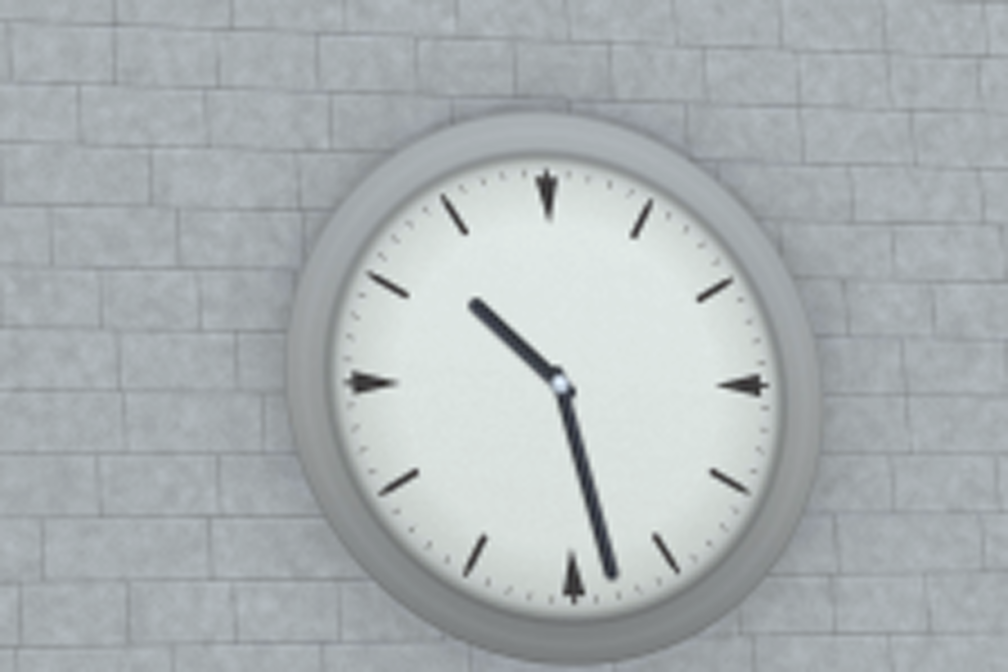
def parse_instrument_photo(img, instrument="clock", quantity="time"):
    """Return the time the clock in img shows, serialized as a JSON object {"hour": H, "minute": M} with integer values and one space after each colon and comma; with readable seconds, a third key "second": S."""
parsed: {"hour": 10, "minute": 28}
